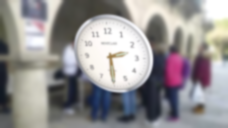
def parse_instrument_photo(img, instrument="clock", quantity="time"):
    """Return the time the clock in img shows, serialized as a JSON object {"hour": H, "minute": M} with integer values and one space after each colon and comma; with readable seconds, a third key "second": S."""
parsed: {"hour": 2, "minute": 30}
